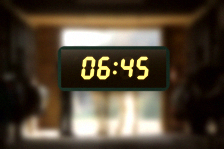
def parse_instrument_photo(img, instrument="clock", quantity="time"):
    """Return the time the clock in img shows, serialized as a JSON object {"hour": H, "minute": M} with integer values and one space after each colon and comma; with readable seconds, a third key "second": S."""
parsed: {"hour": 6, "minute": 45}
